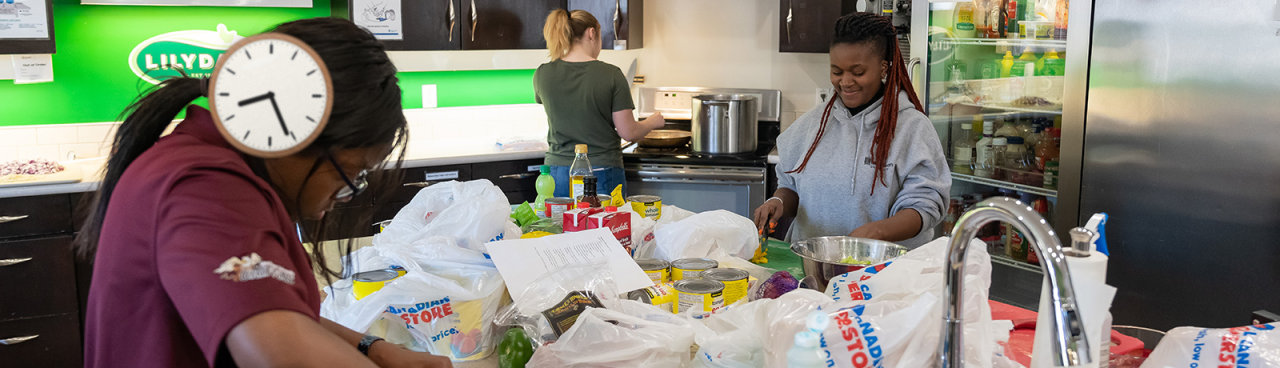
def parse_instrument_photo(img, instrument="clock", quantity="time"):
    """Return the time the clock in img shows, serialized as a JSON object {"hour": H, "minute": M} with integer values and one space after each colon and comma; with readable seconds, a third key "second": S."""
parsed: {"hour": 8, "minute": 26}
